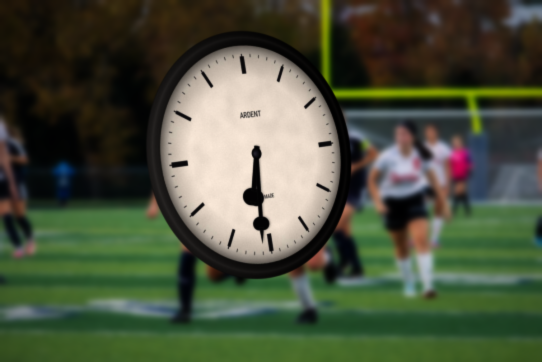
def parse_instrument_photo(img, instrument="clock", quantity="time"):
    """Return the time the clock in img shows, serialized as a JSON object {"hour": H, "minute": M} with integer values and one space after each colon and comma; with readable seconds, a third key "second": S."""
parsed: {"hour": 6, "minute": 31}
